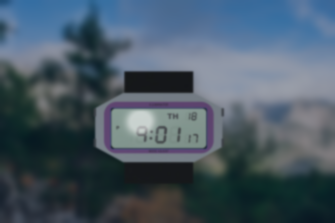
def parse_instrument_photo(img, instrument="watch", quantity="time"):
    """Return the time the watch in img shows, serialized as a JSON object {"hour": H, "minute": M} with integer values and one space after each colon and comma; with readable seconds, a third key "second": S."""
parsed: {"hour": 9, "minute": 1}
